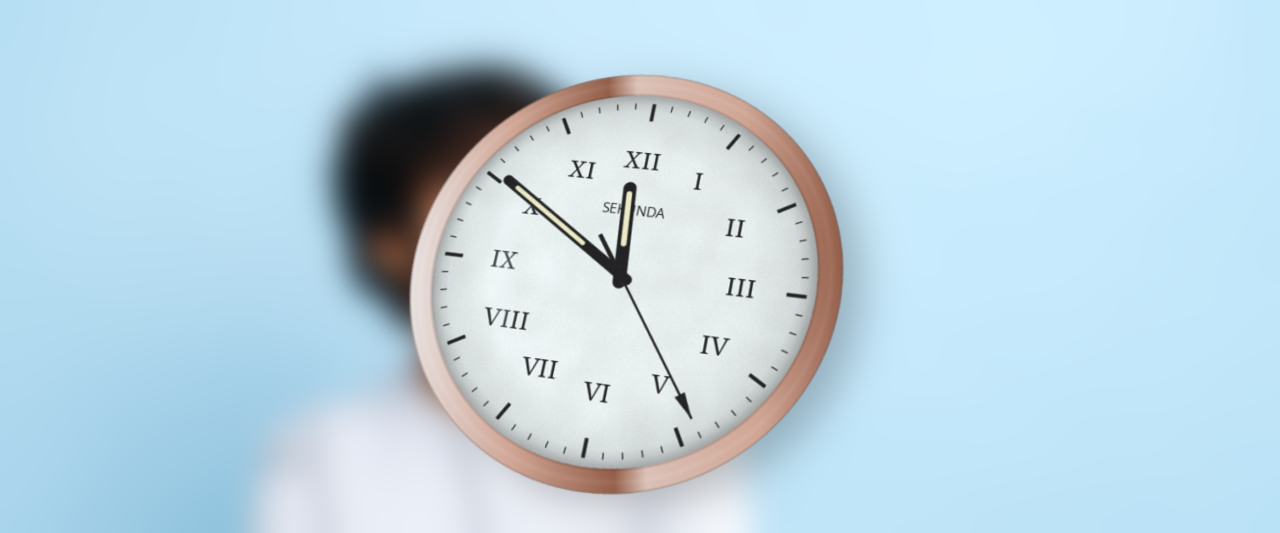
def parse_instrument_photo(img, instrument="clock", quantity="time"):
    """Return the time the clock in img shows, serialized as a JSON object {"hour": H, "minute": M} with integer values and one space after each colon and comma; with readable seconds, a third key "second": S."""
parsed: {"hour": 11, "minute": 50, "second": 24}
